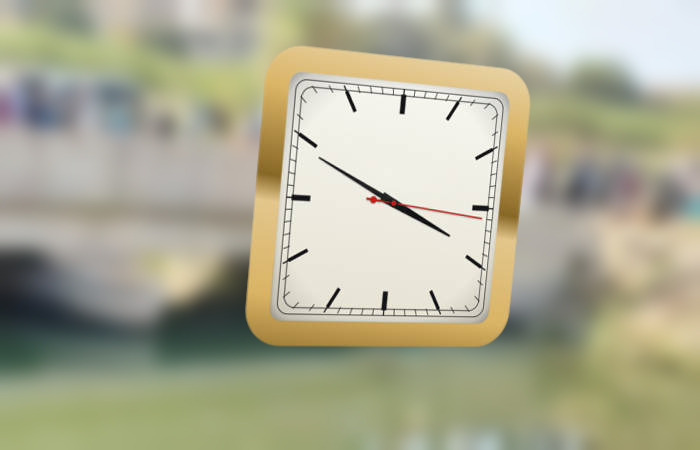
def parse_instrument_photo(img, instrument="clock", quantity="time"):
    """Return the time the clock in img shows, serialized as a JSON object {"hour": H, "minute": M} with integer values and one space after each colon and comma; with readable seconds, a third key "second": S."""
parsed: {"hour": 3, "minute": 49, "second": 16}
